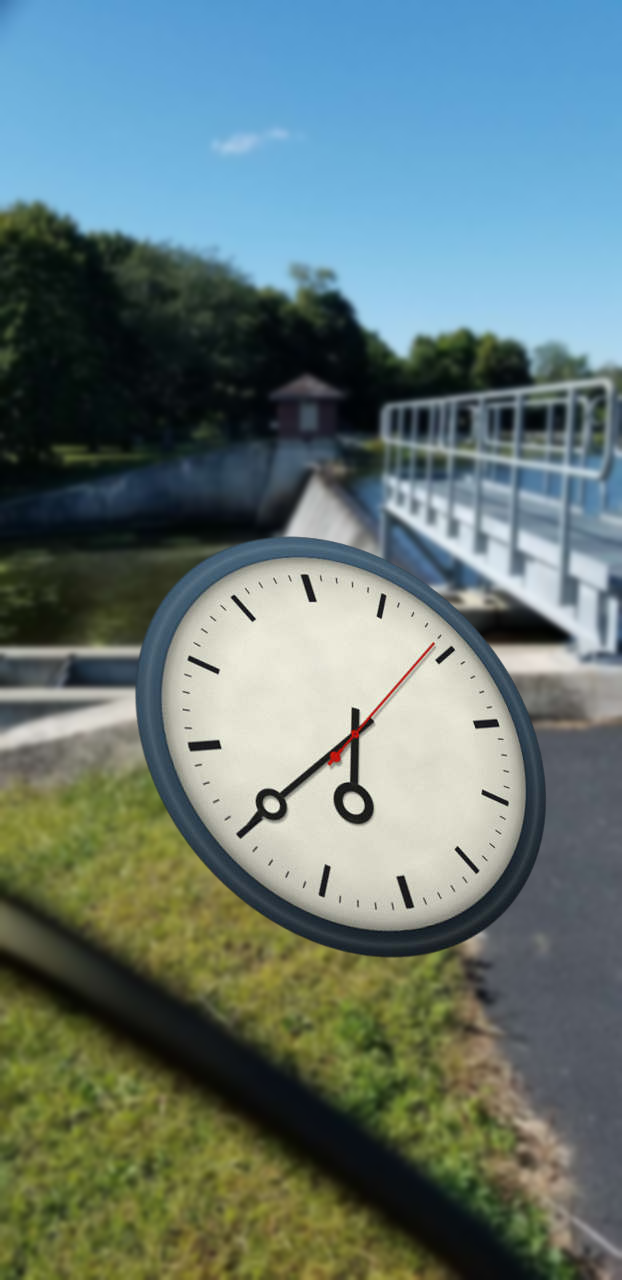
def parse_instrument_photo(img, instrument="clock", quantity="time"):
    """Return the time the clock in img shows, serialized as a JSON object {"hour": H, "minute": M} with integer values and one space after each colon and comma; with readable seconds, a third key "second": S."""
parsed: {"hour": 6, "minute": 40, "second": 9}
